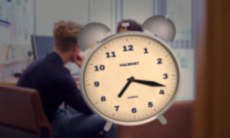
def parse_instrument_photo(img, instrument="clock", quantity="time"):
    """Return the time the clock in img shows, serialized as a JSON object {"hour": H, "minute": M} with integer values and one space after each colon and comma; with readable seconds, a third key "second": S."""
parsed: {"hour": 7, "minute": 18}
